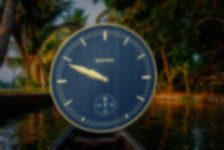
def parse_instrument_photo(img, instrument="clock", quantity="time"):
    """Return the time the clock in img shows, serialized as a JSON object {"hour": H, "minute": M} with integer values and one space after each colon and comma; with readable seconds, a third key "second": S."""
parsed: {"hour": 9, "minute": 49}
